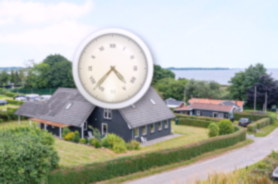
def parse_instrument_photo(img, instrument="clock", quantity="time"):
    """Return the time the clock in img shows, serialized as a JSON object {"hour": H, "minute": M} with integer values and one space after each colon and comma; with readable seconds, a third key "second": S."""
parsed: {"hour": 4, "minute": 37}
